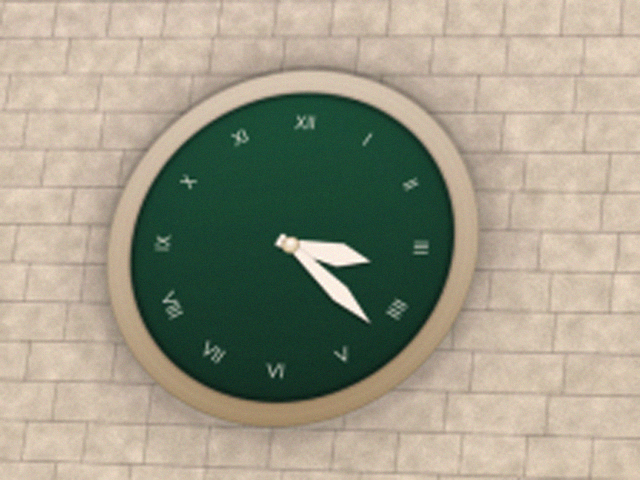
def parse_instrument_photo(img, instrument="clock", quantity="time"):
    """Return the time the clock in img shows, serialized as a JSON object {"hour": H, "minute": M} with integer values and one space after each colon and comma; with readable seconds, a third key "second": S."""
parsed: {"hour": 3, "minute": 22}
